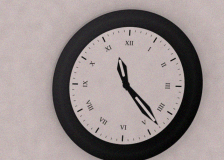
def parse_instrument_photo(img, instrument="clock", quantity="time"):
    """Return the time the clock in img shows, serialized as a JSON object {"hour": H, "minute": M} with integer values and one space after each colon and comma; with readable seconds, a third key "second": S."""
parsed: {"hour": 11, "minute": 23}
